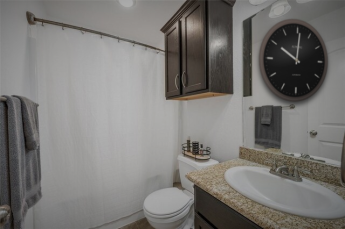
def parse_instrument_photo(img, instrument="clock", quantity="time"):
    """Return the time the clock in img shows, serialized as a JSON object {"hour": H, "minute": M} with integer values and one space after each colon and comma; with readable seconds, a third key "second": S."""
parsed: {"hour": 10, "minute": 1}
